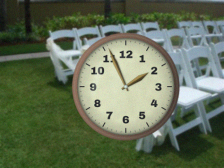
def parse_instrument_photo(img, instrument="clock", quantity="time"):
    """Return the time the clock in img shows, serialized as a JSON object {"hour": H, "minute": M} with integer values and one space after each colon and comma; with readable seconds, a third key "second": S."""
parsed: {"hour": 1, "minute": 56}
